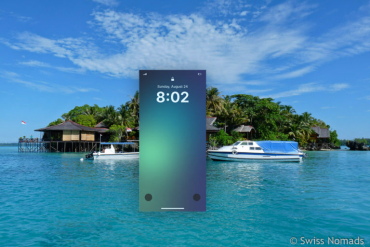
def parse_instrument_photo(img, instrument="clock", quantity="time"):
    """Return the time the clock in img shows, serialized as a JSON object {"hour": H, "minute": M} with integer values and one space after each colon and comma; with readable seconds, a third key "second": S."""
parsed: {"hour": 8, "minute": 2}
